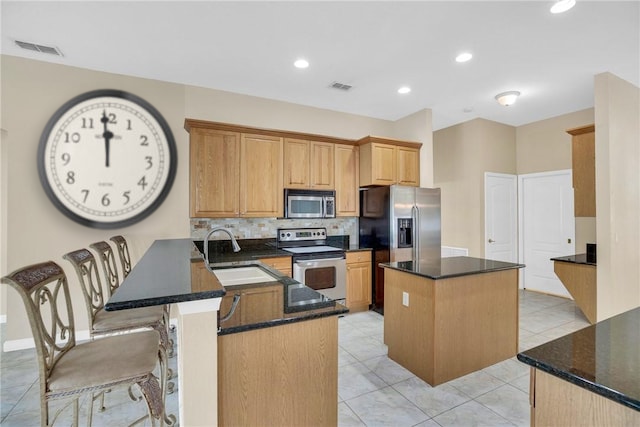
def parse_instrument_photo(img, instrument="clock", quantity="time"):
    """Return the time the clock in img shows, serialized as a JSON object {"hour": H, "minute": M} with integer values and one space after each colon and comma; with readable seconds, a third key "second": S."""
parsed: {"hour": 11, "minute": 59}
